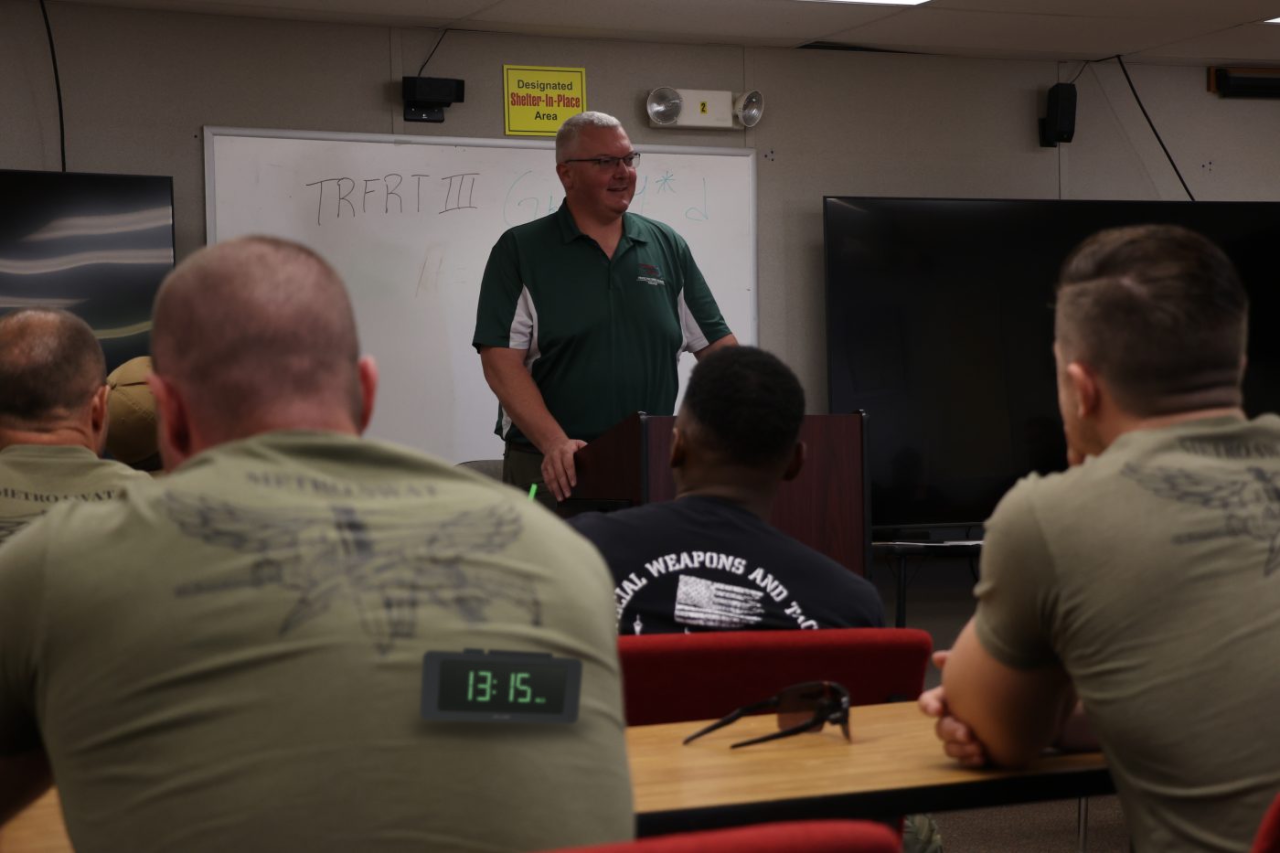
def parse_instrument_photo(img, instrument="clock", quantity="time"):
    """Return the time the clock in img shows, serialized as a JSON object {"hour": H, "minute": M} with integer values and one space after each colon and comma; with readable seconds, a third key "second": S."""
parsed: {"hour": 13, "minute": 15}
